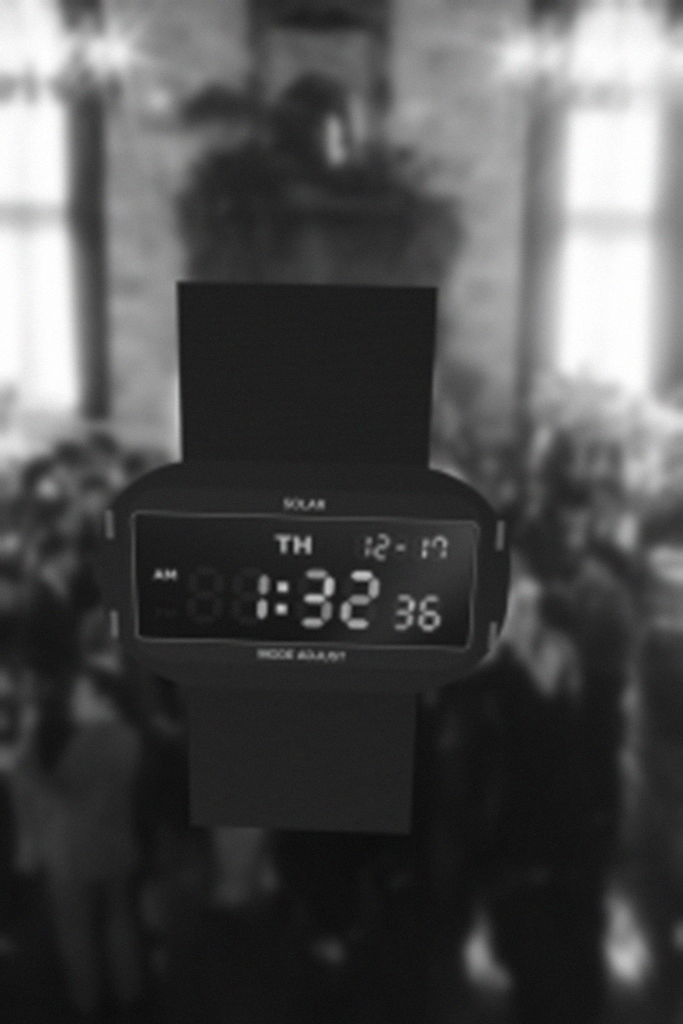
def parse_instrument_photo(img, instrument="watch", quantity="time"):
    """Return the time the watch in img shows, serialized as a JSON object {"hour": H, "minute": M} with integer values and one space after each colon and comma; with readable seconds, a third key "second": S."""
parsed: {"hour": 1, "minute": 32, "second": 36}
